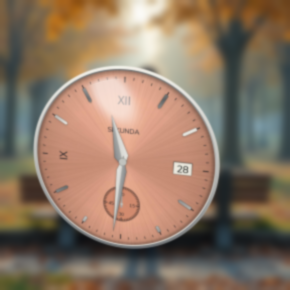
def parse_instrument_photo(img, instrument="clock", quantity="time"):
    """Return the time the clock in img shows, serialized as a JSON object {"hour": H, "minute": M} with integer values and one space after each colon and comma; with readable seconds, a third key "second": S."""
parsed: {"hour": 11, "minute": 31}
